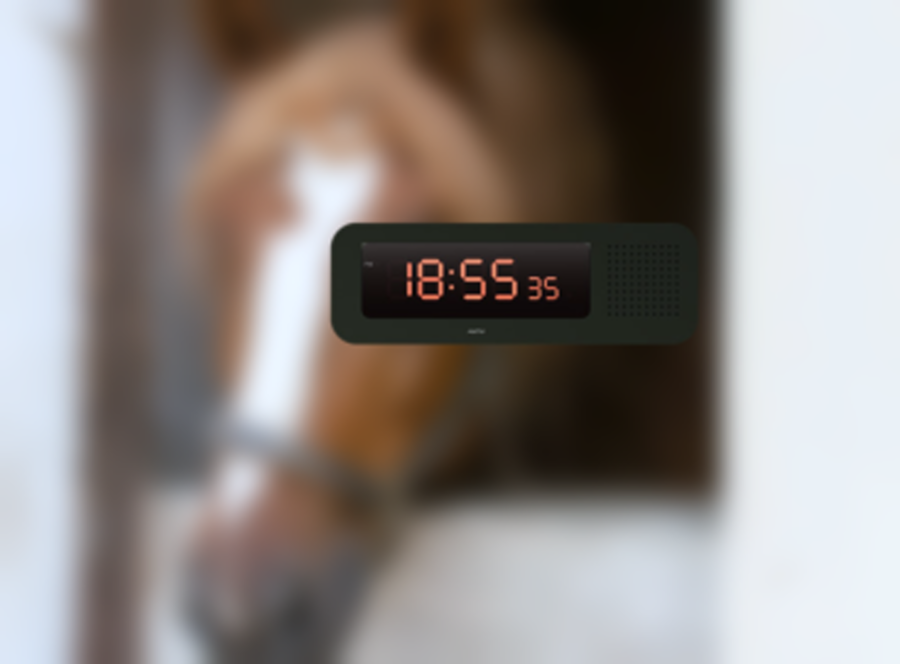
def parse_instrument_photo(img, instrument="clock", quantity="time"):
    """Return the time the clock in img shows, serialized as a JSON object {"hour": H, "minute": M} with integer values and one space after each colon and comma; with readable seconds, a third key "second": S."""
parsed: {"hour": 18, "minute": 55, "second": 35}
